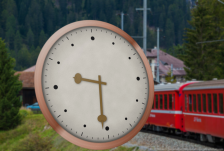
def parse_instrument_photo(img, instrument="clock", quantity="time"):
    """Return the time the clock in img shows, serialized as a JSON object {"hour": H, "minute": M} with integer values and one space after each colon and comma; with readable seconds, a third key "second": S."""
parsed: {"hour": 9, "minute": 31}
